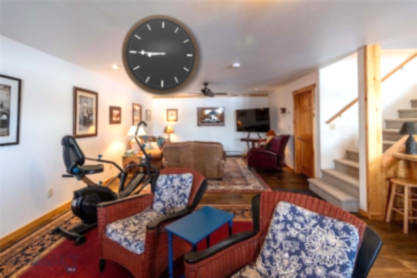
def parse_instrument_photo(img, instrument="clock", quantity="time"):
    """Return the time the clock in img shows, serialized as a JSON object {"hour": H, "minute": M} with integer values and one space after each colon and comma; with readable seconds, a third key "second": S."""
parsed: {"hour": 8, "minute": 45}
